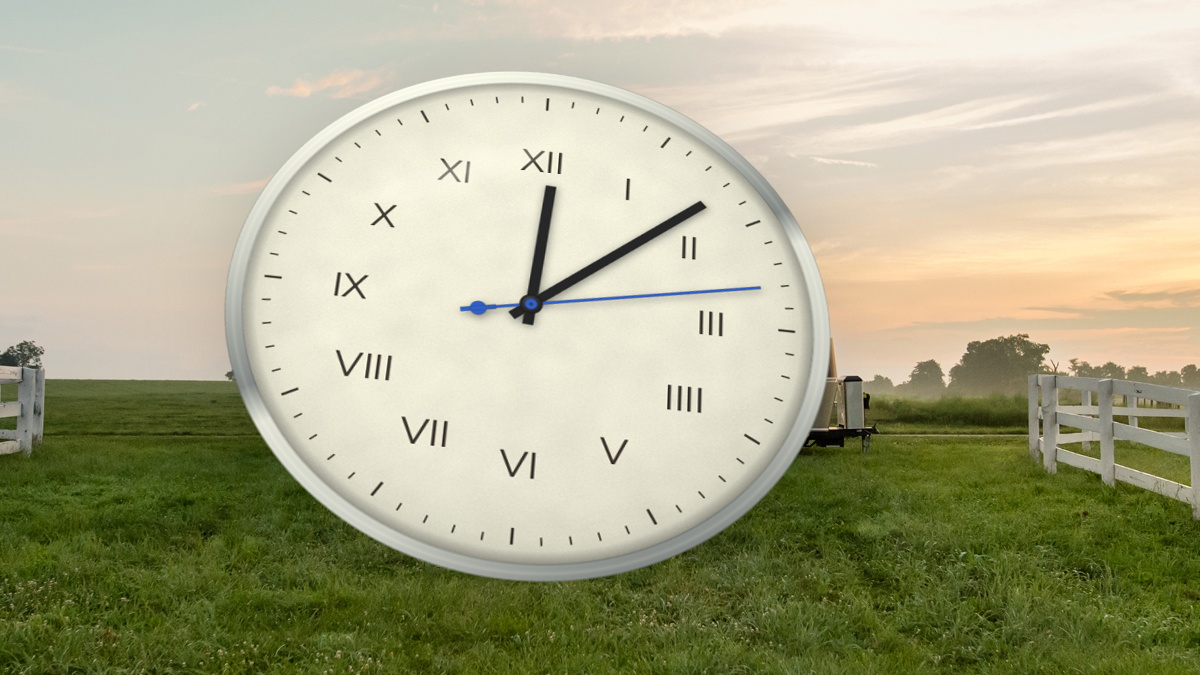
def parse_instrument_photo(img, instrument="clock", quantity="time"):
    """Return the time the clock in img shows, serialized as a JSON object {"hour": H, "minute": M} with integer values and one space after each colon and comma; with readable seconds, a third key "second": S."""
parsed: {"hour": 12, "minute": 8, "second": 13}
